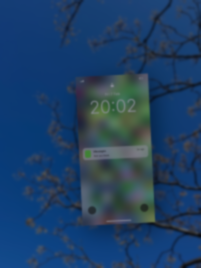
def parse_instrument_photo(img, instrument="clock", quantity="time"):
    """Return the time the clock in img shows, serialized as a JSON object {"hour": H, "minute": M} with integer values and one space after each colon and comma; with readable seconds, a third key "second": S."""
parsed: {"hour": 20, "minute": 2}
